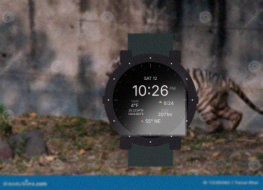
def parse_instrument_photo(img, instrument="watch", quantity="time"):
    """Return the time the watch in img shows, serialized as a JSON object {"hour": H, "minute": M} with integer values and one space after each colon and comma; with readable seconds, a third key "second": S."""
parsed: {"hour": 10, "minute": 26}
